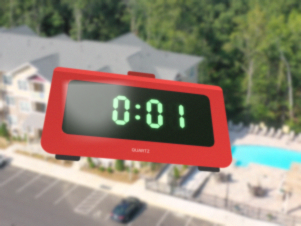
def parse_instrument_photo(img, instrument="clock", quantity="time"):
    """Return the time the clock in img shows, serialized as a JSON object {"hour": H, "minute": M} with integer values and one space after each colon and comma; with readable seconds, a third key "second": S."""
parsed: {"hour": 0, "minute": 1}
